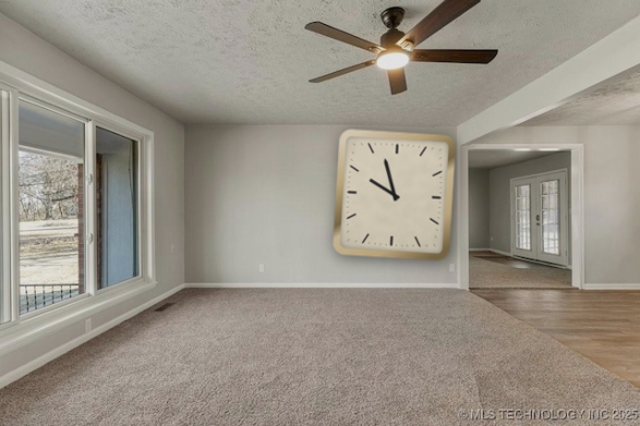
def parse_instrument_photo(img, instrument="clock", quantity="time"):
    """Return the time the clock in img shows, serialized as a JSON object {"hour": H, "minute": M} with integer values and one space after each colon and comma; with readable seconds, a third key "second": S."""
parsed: {"hour": 9, "minute": 57}
